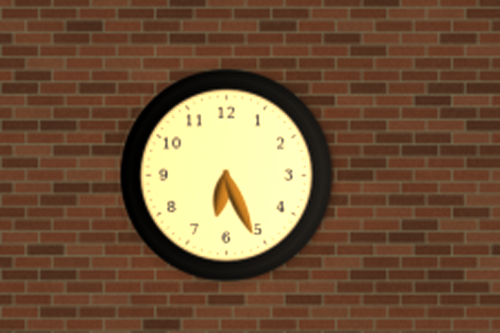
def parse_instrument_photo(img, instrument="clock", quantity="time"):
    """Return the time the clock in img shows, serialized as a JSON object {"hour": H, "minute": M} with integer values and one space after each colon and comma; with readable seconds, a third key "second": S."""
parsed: {"hour": 6, "minute": 26}
